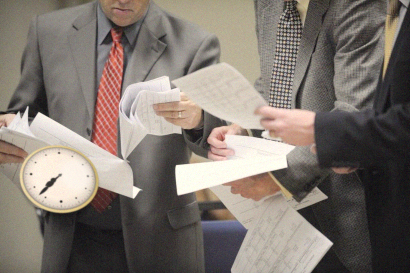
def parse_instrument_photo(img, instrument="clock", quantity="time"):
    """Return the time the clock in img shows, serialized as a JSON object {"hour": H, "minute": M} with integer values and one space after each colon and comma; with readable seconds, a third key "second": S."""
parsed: {"hour": 7, "minute": 37}
